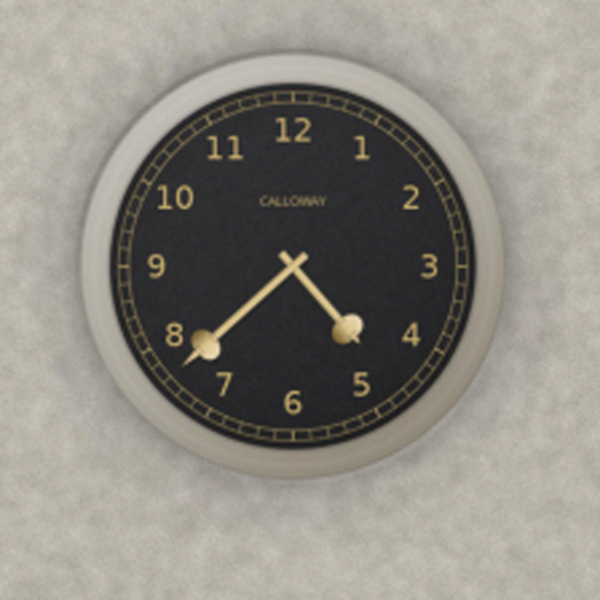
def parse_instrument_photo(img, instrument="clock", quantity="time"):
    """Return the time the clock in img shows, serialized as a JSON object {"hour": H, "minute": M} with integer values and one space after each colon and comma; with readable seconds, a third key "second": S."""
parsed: {"hour": 4, "minute": 38}
